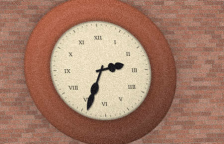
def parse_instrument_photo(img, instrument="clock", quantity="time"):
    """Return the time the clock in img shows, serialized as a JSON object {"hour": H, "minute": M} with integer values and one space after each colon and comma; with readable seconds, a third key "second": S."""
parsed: {"hour": 2, "minute": 34}
